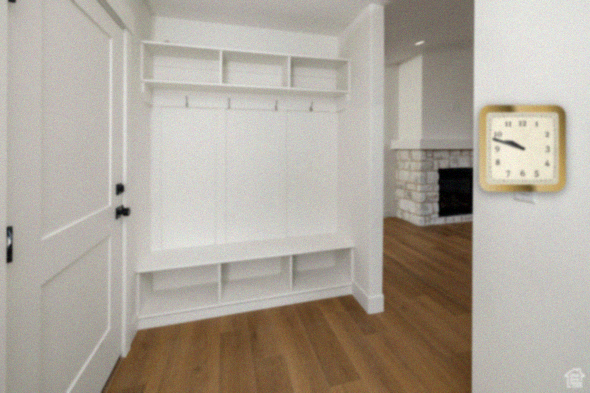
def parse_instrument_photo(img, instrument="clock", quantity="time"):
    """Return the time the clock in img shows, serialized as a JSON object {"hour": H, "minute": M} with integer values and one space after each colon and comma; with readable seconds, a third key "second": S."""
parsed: {"hour": 9, "minute": 48}
